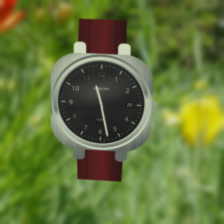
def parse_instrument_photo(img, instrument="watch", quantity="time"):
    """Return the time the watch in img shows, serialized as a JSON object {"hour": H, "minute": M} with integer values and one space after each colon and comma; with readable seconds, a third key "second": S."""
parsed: {"hour": 11, "minute": 28}
